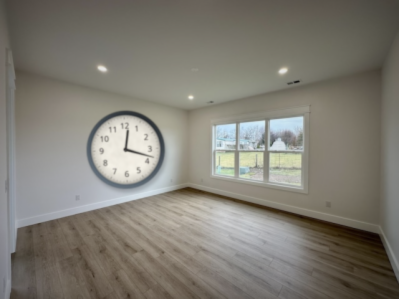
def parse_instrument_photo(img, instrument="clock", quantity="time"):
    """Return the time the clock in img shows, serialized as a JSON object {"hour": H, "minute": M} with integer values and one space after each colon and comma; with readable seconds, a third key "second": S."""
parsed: {"hour": 12, "minute": 18}
